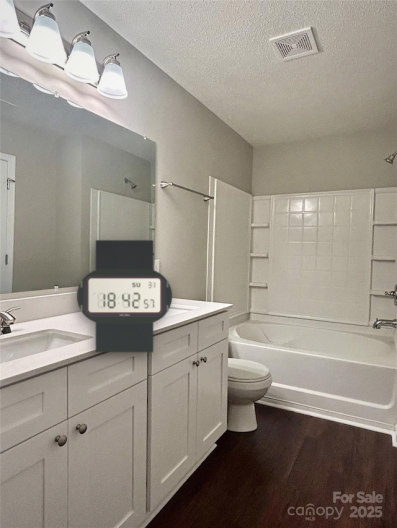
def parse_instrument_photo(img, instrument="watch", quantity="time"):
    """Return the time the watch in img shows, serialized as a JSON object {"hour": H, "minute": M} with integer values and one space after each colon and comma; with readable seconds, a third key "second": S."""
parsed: {"hour": 18, "minute": 42, "second": 57}
